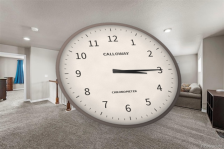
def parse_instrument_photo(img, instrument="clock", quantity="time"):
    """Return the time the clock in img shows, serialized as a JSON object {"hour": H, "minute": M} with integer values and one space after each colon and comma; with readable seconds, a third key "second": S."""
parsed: {"hour": 3, "minute": 15}
